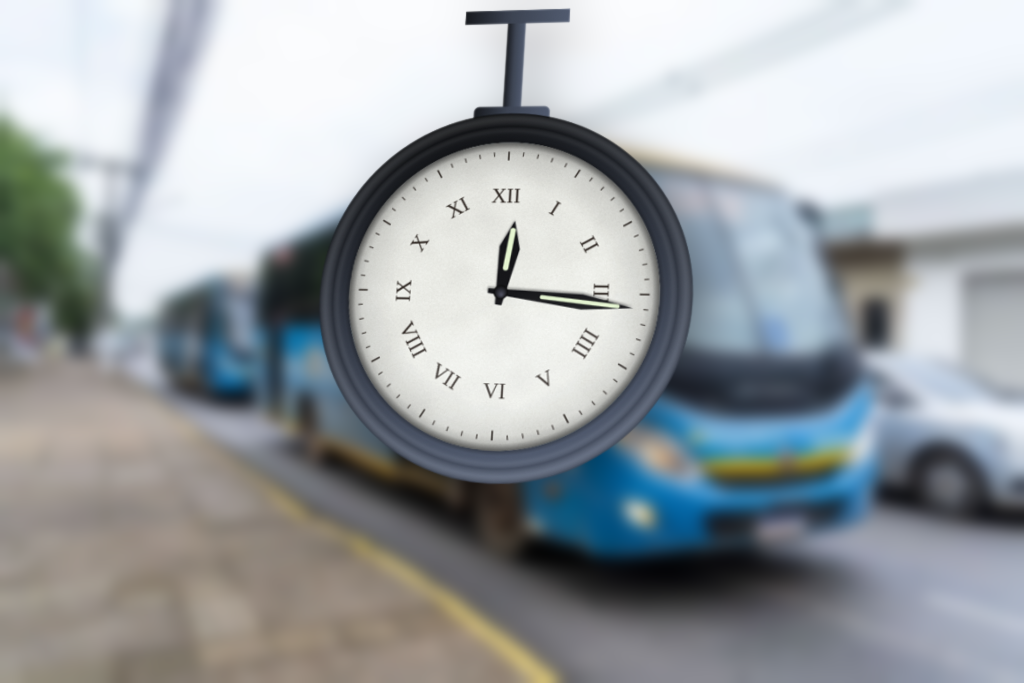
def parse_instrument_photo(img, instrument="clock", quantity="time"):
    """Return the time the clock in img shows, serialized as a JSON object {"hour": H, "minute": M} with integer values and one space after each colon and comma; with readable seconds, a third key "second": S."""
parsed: {"hour": 12, "minute": 16}
